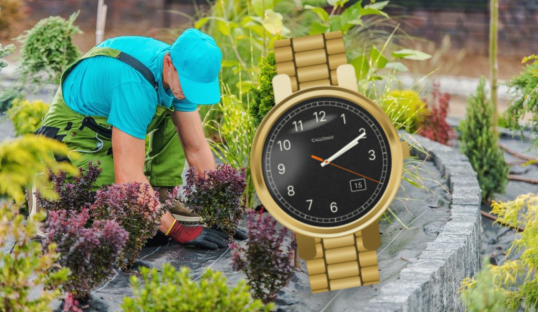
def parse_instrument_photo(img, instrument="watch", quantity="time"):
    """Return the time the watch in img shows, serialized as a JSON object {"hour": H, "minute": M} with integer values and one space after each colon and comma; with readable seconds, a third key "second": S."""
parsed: {"hour": 2, "minute": 10, "second": 20}
